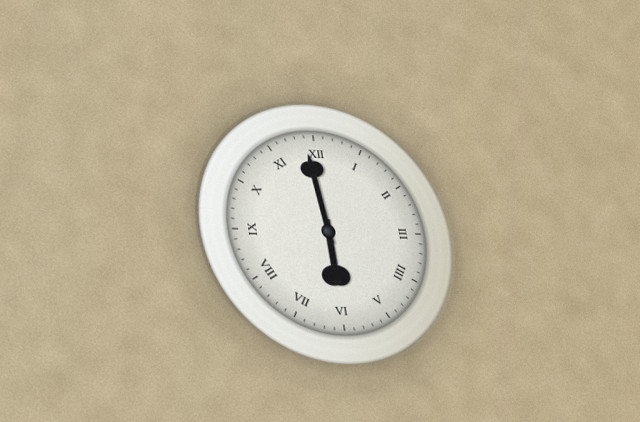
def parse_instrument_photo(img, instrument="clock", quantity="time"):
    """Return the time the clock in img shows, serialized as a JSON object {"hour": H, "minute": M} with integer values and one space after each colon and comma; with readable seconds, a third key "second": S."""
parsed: {"hour": 5, "minute": 59}
